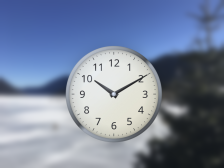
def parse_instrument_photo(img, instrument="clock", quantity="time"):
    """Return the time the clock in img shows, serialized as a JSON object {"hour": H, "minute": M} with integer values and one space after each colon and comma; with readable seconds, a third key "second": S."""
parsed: {"hour": 10, "minute": 10}
